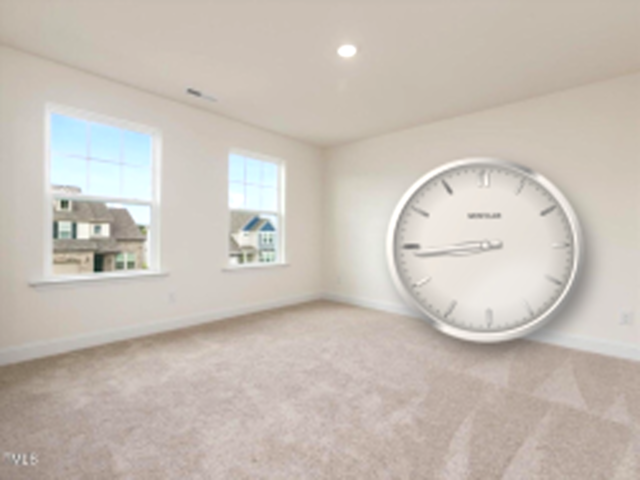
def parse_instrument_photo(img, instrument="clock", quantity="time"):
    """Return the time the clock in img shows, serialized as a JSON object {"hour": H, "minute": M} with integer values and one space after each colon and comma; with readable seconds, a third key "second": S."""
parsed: {"hour": 8, "minute": 44}
